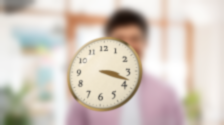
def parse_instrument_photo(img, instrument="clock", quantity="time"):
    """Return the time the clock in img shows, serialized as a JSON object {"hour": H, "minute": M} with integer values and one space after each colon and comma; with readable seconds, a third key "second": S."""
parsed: {"hour": 3, "minute": 18}
